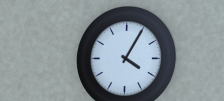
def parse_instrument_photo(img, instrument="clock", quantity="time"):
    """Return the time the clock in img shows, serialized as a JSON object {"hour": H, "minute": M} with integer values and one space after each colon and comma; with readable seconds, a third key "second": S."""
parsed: {"hour": 4, "minute": 5}
